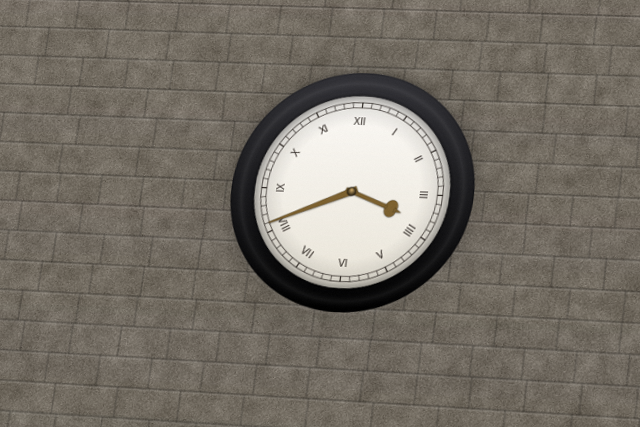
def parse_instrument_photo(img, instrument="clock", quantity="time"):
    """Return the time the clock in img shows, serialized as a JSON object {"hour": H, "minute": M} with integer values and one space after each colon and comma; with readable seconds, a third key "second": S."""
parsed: {"hour": 3, "minute": 41}
